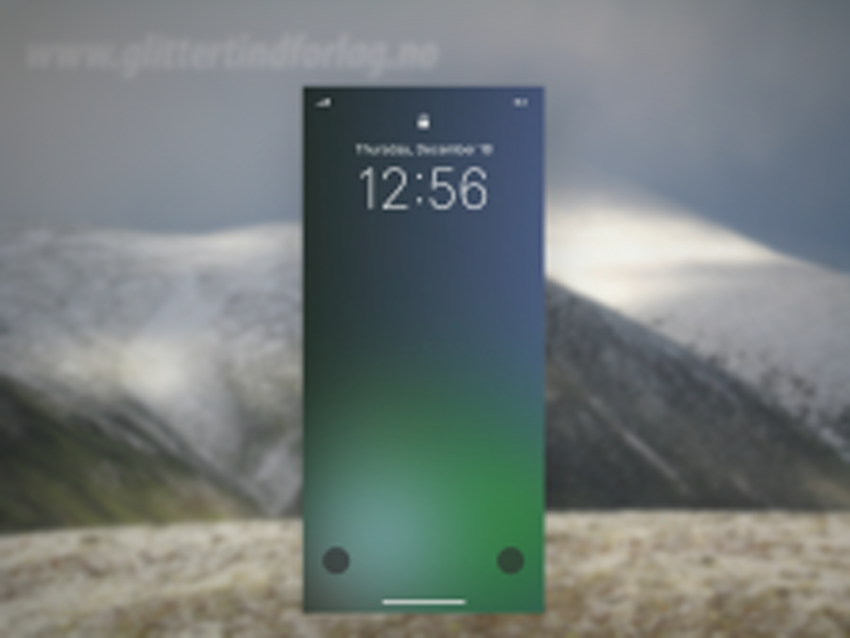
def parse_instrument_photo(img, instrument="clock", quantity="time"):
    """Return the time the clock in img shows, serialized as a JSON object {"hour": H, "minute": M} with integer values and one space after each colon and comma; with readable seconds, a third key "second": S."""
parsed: {"hour": 12, "minute": 56}
